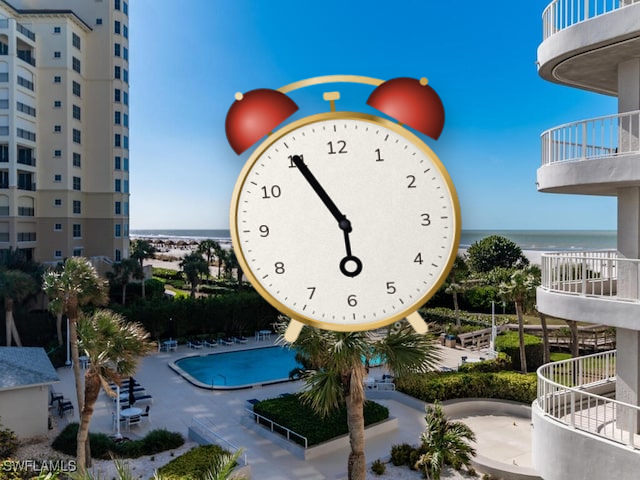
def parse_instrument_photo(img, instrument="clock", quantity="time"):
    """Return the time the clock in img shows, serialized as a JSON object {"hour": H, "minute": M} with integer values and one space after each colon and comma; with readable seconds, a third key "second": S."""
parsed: {"hour": 5, "minute": 55}
